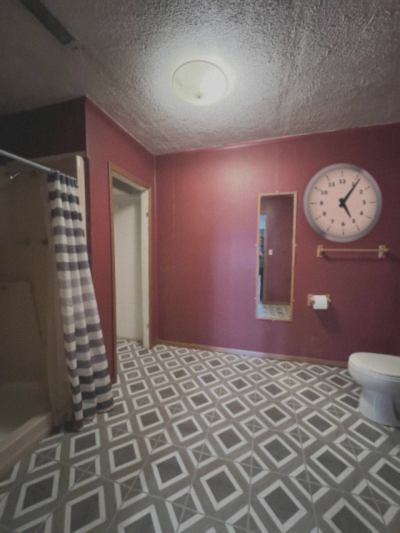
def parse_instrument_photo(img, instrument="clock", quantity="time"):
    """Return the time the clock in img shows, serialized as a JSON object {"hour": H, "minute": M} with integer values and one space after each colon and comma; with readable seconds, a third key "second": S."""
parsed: {"hour": 5, "minute": 6}
